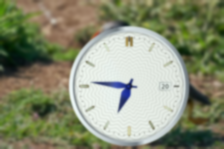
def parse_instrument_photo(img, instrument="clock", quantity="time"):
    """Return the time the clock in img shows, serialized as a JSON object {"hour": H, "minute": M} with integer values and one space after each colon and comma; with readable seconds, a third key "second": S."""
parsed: {"hour": 6, "minute": 46}
